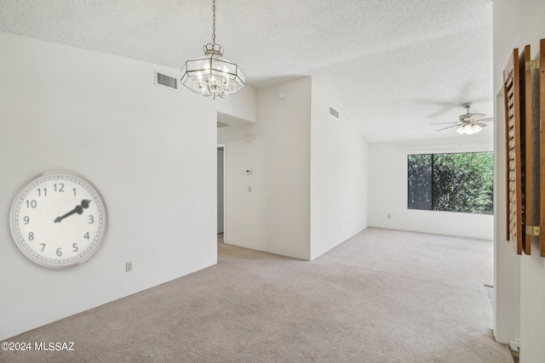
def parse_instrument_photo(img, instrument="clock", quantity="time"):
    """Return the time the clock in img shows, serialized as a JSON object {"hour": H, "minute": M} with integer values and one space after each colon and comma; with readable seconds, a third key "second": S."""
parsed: {"hour": 2, "minute": 10}
